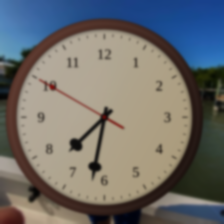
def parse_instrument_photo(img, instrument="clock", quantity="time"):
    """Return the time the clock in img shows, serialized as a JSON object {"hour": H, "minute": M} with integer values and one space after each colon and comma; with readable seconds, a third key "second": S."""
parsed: {"hour": 7, "minute": 31, "second": 50}
